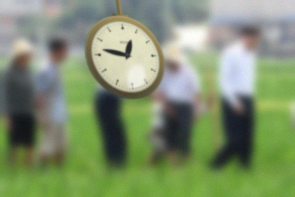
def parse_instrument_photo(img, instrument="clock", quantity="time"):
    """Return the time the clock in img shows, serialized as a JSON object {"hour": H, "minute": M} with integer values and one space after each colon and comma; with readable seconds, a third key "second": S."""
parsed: {"hour": 12, "minute": 47}
